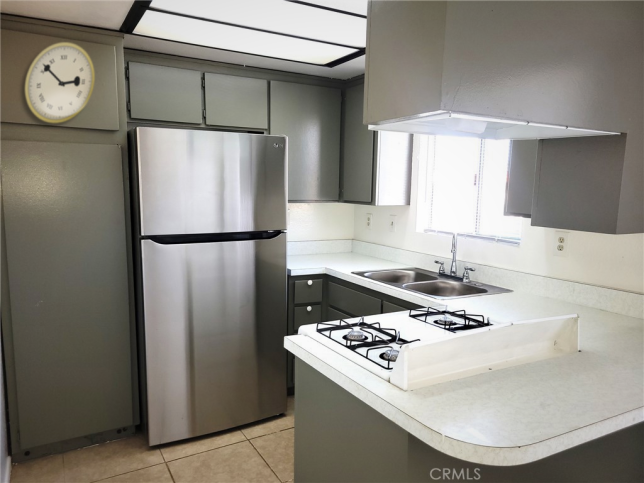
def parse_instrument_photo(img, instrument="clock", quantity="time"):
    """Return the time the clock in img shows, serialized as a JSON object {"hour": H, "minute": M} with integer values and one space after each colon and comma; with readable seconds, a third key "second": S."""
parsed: {"hour": 2, "minute": 52}
